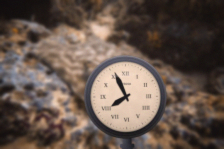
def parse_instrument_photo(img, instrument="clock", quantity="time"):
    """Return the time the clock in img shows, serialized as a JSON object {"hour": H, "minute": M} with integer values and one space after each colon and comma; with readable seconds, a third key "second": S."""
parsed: {"hour": 7, "minute": 56}
